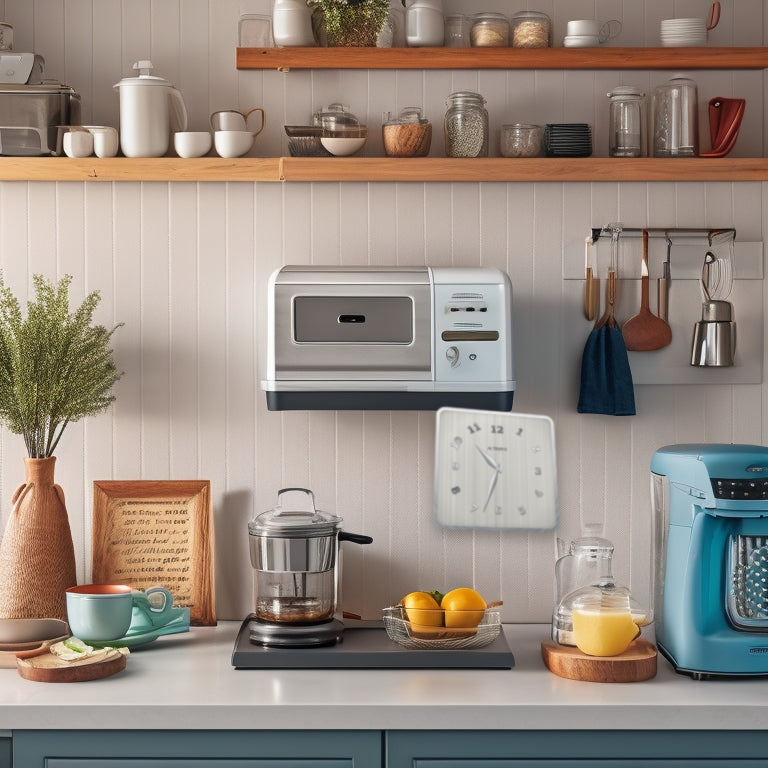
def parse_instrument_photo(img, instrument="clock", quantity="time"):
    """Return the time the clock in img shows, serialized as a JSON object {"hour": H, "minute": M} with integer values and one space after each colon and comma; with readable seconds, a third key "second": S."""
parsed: {"hour": 10, "minute": 33}
